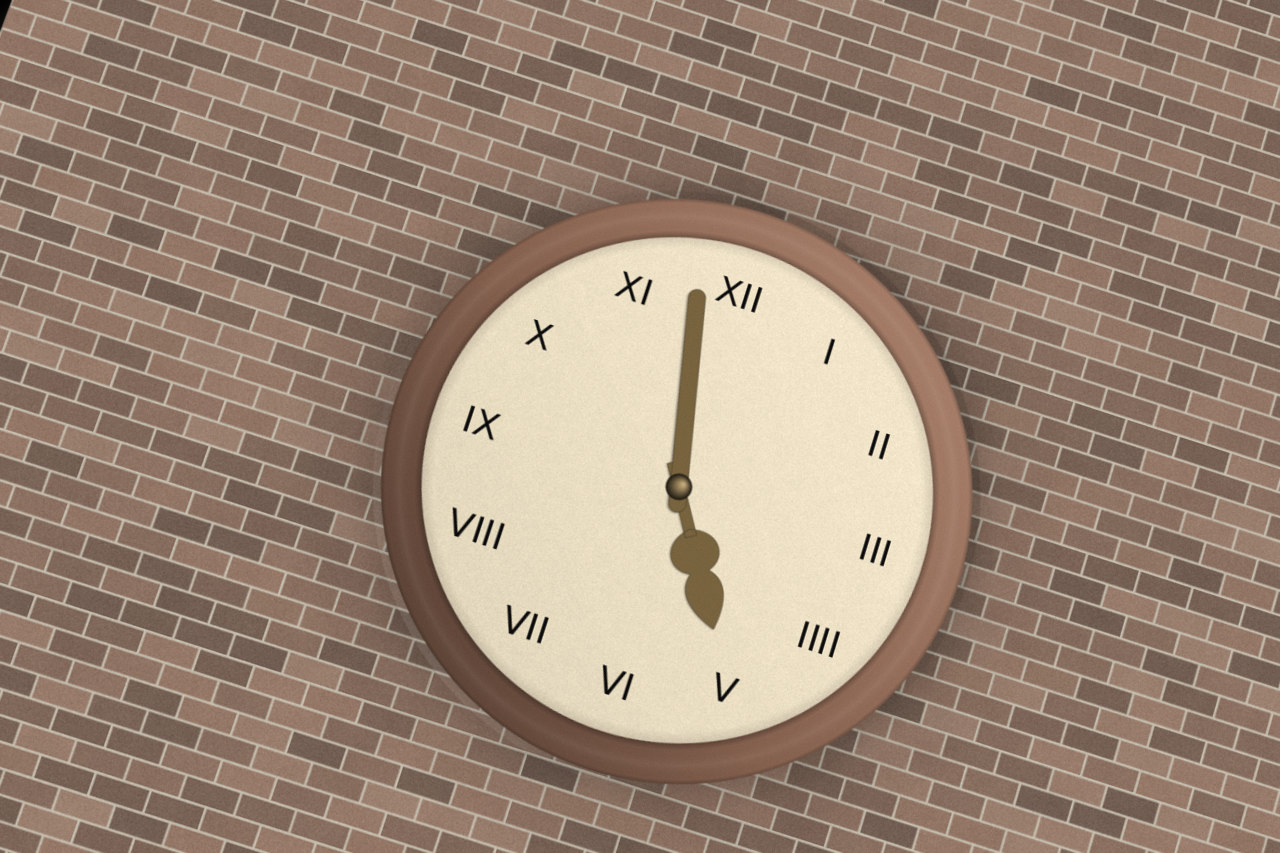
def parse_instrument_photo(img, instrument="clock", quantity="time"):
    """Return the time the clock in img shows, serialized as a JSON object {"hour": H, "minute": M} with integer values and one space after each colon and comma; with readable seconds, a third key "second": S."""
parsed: {"hour": 4, "minute": 58}
